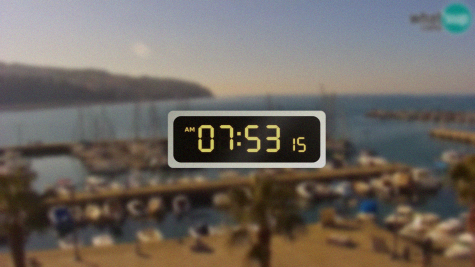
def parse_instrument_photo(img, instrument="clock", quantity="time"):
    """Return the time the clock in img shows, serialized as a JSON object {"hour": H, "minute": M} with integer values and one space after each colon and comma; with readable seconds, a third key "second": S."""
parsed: {"hour": 7, "minute": 53, "second": 15}
